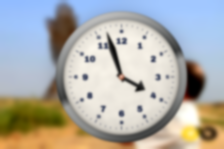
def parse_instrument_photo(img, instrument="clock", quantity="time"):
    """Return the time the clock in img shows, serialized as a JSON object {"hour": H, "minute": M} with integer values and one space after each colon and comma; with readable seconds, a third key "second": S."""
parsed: {"hour": 3, "minute": 57}
